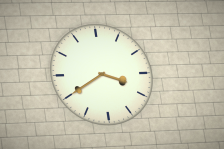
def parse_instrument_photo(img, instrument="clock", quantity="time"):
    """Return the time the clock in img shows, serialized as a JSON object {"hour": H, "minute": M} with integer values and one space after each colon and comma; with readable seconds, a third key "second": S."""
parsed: {"hour": 3, "minute": 40}
